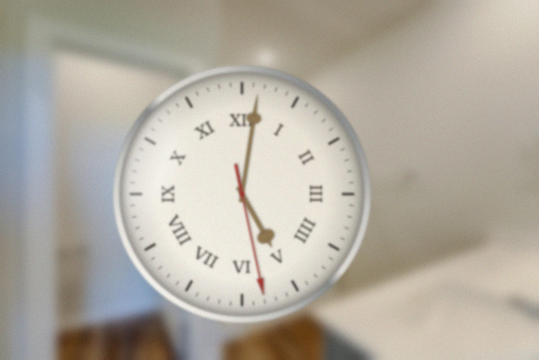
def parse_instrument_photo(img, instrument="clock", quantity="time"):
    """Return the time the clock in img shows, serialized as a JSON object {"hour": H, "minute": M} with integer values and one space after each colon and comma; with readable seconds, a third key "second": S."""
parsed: {"hour": 5, "minute": 1, "second": 28}
